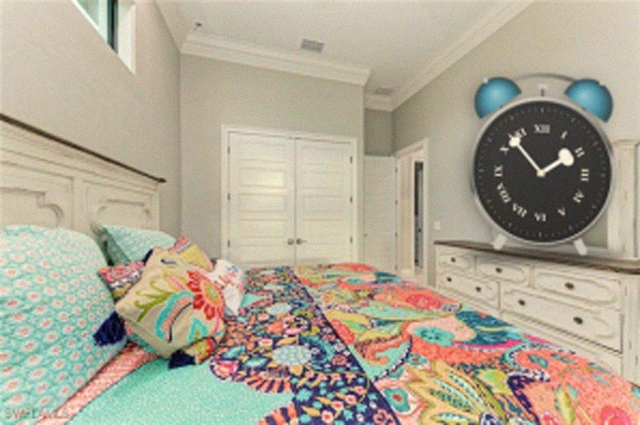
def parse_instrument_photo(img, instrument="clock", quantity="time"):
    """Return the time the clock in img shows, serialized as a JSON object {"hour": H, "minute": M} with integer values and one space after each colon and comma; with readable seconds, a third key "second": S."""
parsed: {"hour": 1, "minute": 53}
